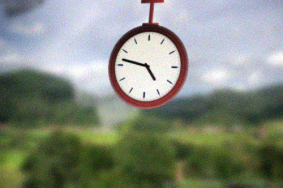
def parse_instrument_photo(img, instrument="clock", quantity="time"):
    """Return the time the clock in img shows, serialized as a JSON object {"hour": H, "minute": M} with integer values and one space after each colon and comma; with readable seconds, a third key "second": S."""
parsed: {"hour": 4, "minute": 47}
